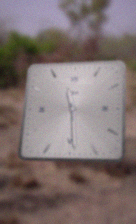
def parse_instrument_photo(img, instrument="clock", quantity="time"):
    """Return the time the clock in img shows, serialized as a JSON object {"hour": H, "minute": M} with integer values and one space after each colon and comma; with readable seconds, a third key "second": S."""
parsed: {"hour": 11, "minute": 29}
